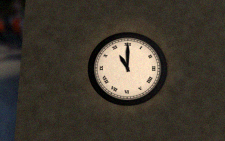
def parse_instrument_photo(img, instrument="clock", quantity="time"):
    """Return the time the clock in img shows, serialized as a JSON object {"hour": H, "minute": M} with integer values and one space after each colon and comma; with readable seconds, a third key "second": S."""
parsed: {"hour": 11, "minute": 0}
